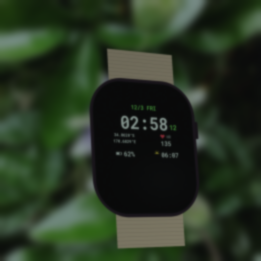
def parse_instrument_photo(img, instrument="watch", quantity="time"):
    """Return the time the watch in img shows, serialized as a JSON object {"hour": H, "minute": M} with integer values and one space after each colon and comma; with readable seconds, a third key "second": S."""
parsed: {"hour": 2, "minute": 58}
